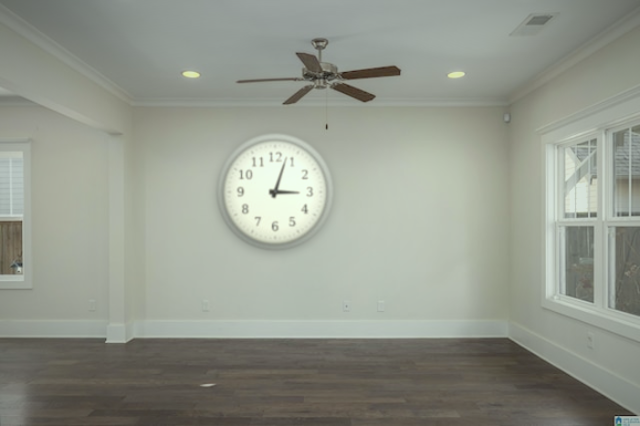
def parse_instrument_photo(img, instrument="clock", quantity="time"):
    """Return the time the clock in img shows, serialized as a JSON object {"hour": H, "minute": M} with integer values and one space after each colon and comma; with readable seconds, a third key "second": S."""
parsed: {"hour": 3, "minute": 3}
